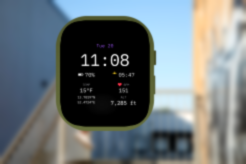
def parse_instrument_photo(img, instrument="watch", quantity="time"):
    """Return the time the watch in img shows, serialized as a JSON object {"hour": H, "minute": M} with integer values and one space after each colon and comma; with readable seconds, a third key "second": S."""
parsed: {"hour": 11, "minute": 8}
